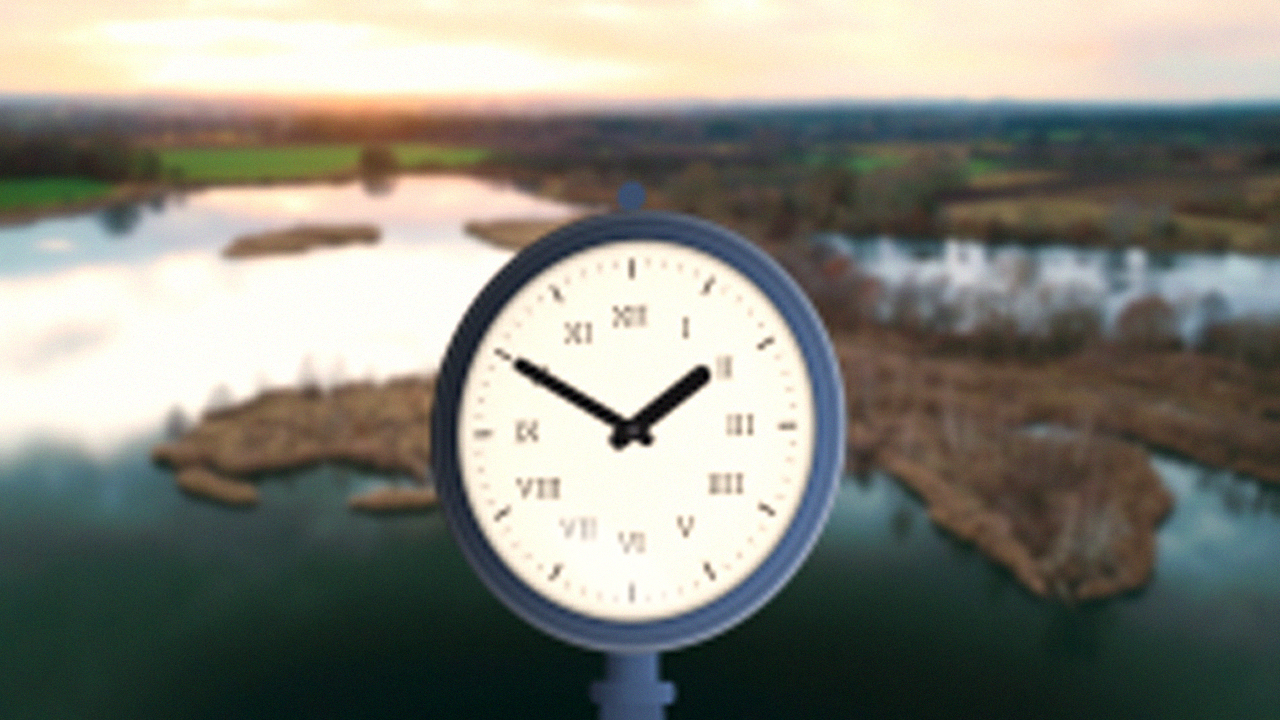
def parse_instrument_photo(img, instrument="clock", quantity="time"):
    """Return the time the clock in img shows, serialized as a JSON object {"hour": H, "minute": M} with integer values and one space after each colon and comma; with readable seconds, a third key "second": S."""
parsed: {"hour": 1, "minute": 50}
